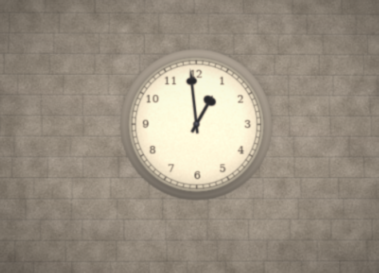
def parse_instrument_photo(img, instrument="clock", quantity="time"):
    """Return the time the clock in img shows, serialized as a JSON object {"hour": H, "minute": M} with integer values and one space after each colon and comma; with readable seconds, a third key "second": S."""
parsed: {"hour": 12, "minute": 59}
